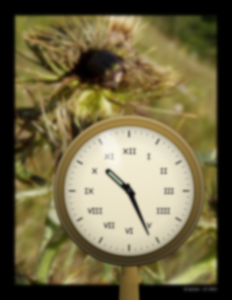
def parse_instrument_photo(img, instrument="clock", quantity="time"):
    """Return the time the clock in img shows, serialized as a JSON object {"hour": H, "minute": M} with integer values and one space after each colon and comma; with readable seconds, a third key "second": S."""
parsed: {"hour": 10, "minute": 26}
